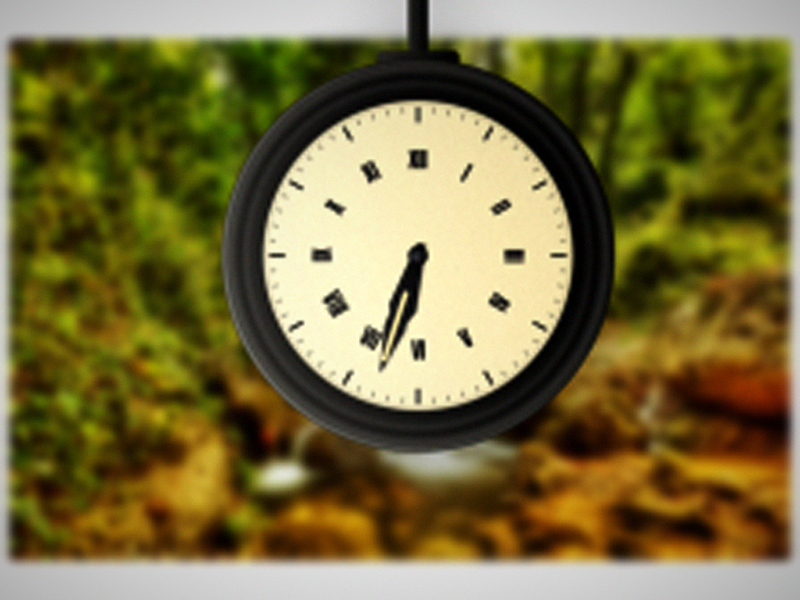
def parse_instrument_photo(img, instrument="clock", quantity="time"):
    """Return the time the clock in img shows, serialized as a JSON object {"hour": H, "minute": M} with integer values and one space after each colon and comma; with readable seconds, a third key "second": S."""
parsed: {"hour": 6, "minute": 33}
